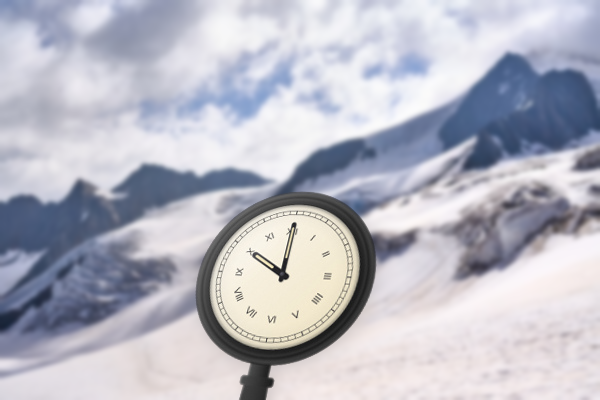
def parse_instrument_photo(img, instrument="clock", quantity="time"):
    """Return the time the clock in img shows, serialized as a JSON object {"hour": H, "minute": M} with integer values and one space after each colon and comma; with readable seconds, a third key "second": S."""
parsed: {"hour": 10, "minute": 0}
